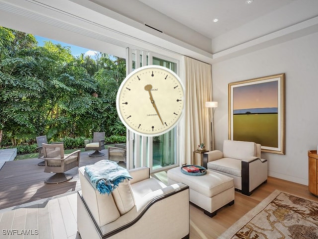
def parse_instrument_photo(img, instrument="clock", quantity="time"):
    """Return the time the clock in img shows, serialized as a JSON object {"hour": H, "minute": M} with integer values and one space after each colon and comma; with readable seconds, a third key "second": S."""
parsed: {"hour": 11, "minute": 26}
